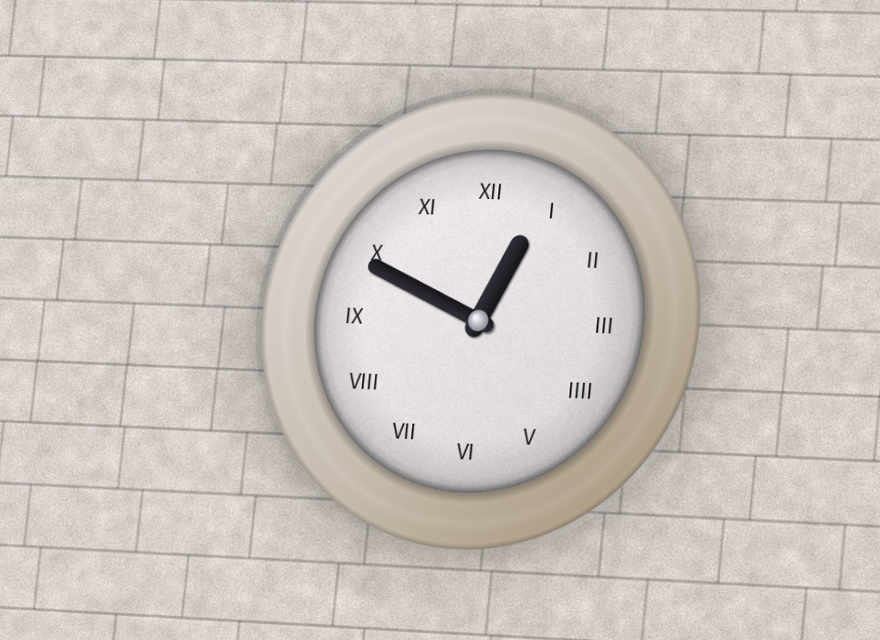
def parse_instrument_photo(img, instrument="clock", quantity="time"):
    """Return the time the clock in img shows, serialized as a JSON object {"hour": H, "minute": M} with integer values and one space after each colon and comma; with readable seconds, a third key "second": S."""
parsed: {"hour": 12, "minute": 49}
